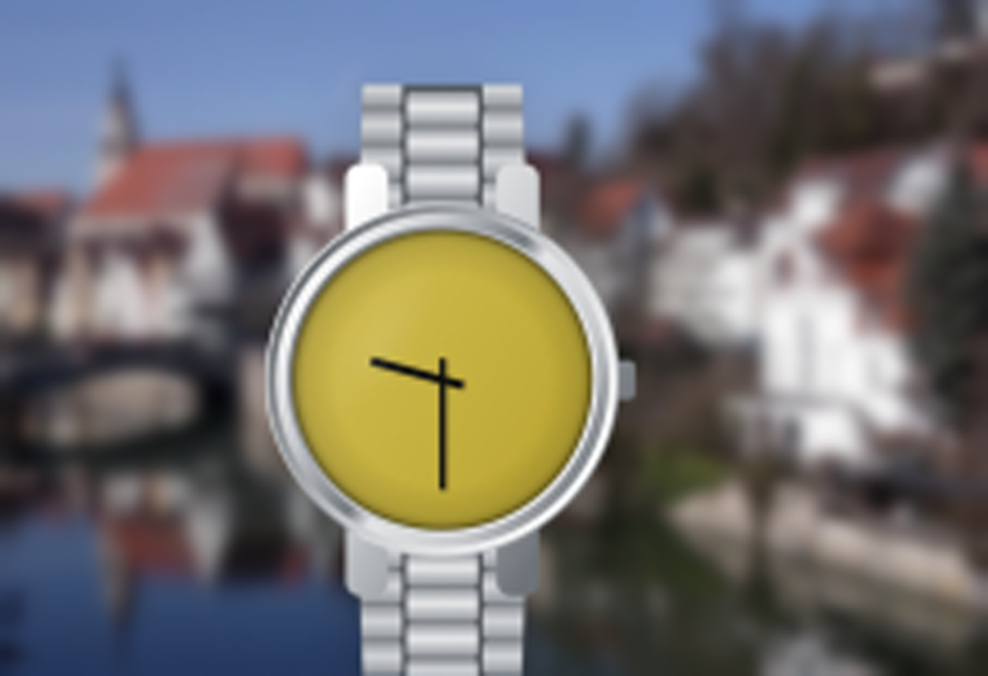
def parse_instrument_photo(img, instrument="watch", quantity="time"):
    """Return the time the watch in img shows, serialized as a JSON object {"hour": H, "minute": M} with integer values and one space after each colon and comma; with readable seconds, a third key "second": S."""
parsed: {"hour": 9, "minute": 30}
